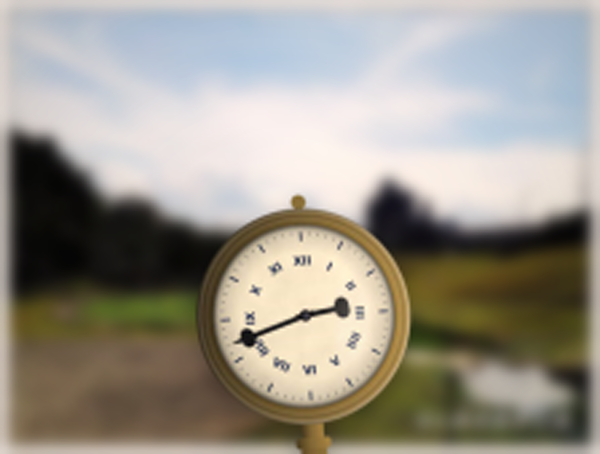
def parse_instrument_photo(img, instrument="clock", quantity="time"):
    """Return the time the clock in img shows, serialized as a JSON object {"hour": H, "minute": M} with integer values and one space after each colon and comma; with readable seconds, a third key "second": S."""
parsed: {"hour": 2, "minute": 42}
